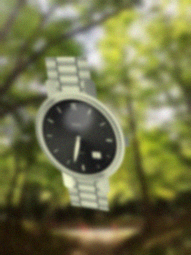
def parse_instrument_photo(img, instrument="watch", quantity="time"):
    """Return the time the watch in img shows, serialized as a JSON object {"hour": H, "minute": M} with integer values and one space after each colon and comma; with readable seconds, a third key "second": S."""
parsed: {"hour": 6, "minute": 33}
